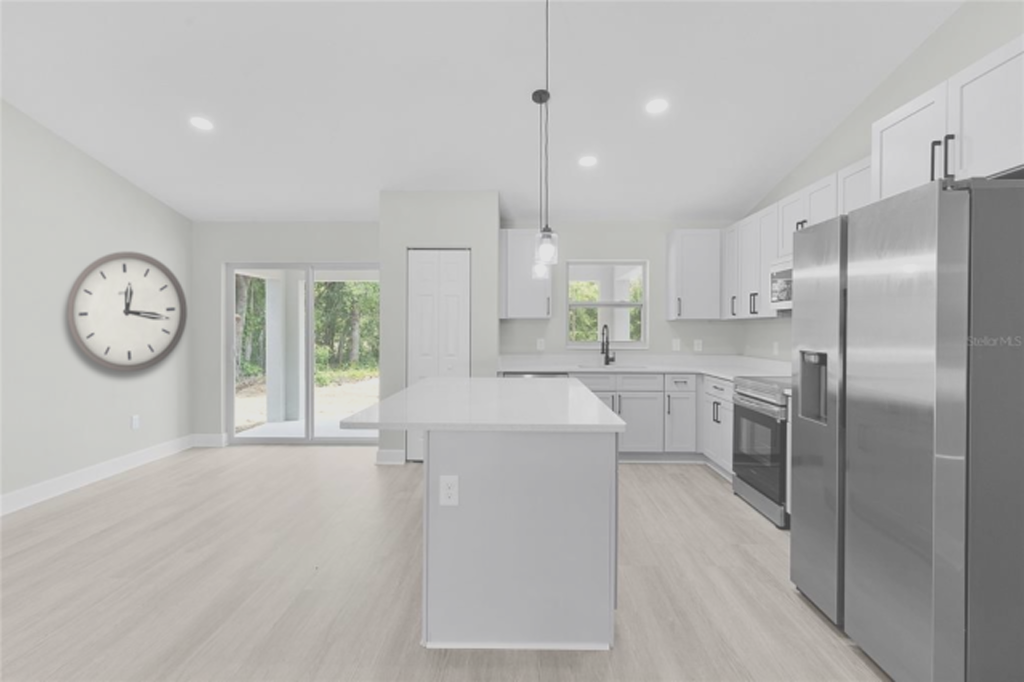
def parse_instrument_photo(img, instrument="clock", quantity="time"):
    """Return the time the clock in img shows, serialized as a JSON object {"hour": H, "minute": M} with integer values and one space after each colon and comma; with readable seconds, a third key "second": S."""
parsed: {"hour": 12, "minute": 17}
